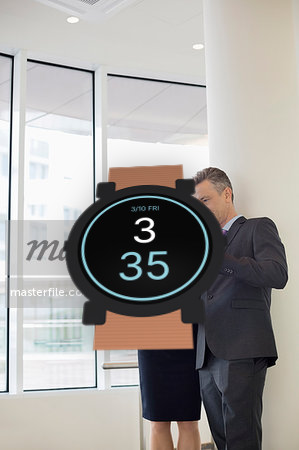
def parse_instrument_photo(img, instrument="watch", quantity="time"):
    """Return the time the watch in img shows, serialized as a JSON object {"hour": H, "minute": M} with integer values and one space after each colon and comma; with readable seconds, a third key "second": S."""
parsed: {"hour": 3, "minute": 35}
